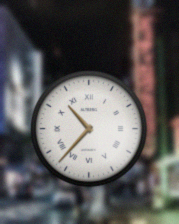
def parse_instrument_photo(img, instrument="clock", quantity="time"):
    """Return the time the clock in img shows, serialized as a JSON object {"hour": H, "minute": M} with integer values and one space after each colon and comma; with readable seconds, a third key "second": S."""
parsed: {"hour": 10, "minute": 37}
